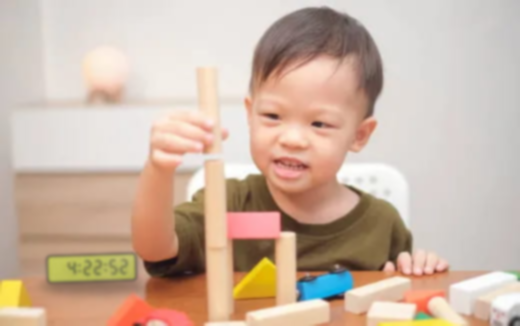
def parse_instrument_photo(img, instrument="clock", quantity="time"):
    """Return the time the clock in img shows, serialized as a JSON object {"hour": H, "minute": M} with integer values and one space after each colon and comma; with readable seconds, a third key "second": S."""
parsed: {"hour": 4, "minute": 22, "second": 52}
